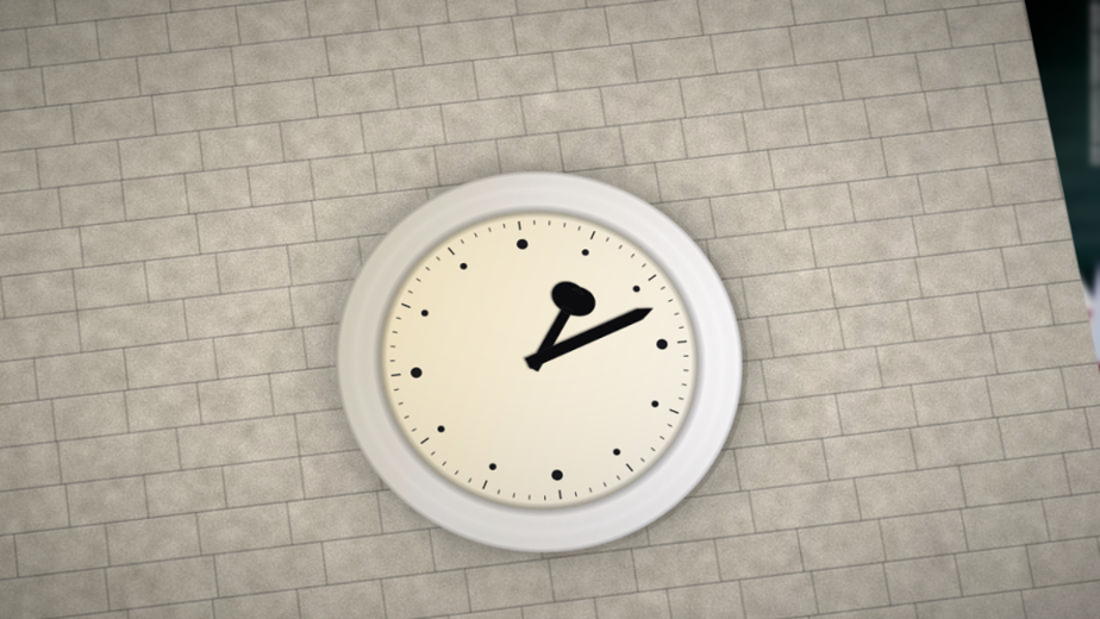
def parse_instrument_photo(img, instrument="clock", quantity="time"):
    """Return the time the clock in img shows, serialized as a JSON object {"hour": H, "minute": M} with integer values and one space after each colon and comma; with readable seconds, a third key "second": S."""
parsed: {"hour": 1, "minute": 12}
